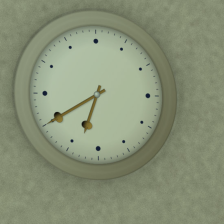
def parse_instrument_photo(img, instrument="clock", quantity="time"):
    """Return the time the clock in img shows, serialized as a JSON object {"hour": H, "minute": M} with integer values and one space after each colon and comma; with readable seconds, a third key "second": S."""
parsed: {"hour": 6, "minute": 40}
